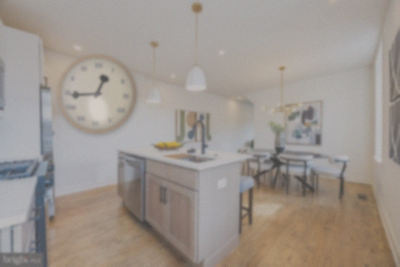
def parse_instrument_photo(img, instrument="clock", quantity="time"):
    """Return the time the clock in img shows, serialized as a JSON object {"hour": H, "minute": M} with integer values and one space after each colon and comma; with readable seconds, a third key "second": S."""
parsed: {"hour": 12, "minute": 44}
